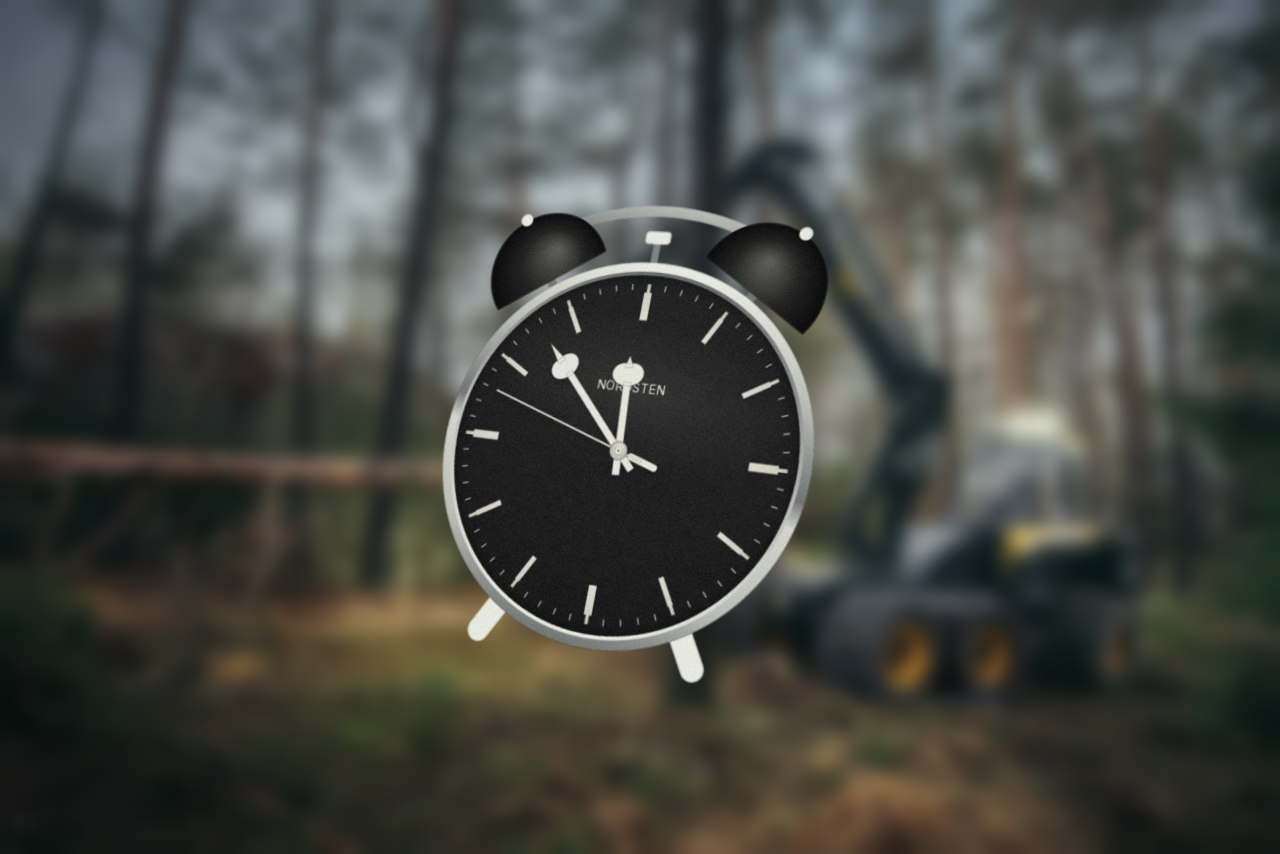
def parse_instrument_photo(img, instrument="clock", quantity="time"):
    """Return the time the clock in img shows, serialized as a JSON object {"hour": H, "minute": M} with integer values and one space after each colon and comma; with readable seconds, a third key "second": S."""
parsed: {"hour": 11, "minute": 52, "second": 48}
